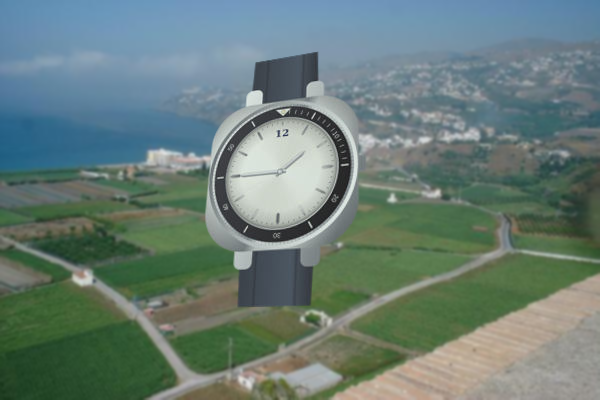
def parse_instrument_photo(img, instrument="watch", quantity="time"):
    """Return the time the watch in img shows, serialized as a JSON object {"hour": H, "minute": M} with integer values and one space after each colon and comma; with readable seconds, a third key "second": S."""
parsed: {"hour": 1, "minute": 45}
